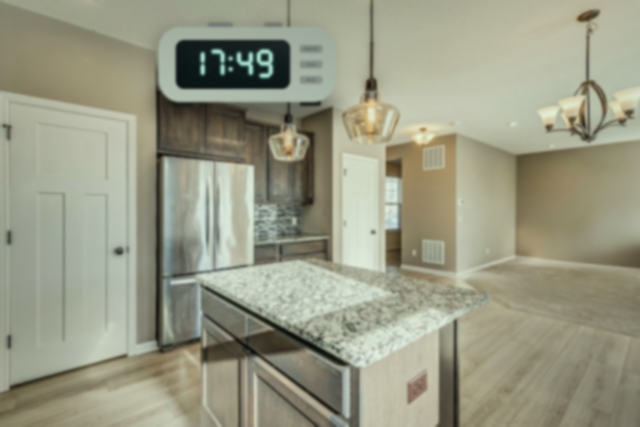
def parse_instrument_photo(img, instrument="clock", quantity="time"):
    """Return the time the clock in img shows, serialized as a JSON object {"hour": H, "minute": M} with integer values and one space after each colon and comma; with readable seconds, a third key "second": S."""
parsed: {"hour": 17, "minute": 49}
